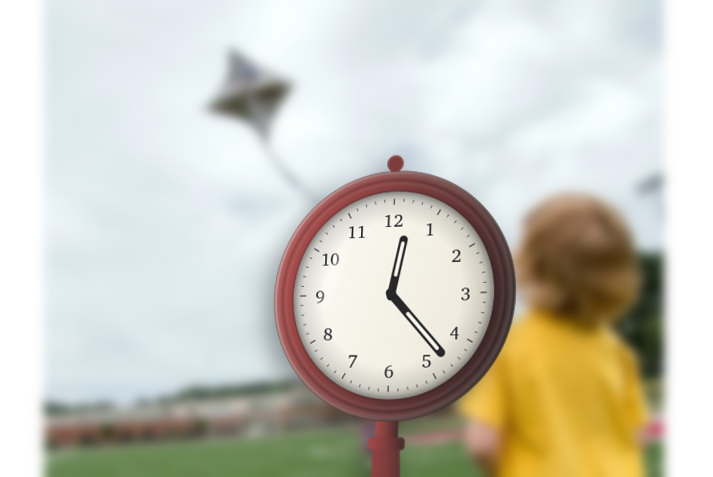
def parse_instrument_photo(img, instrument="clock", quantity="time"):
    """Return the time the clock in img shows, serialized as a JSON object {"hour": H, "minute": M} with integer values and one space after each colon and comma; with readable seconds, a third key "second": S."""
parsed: {"hour": 12, "minute": 23}
